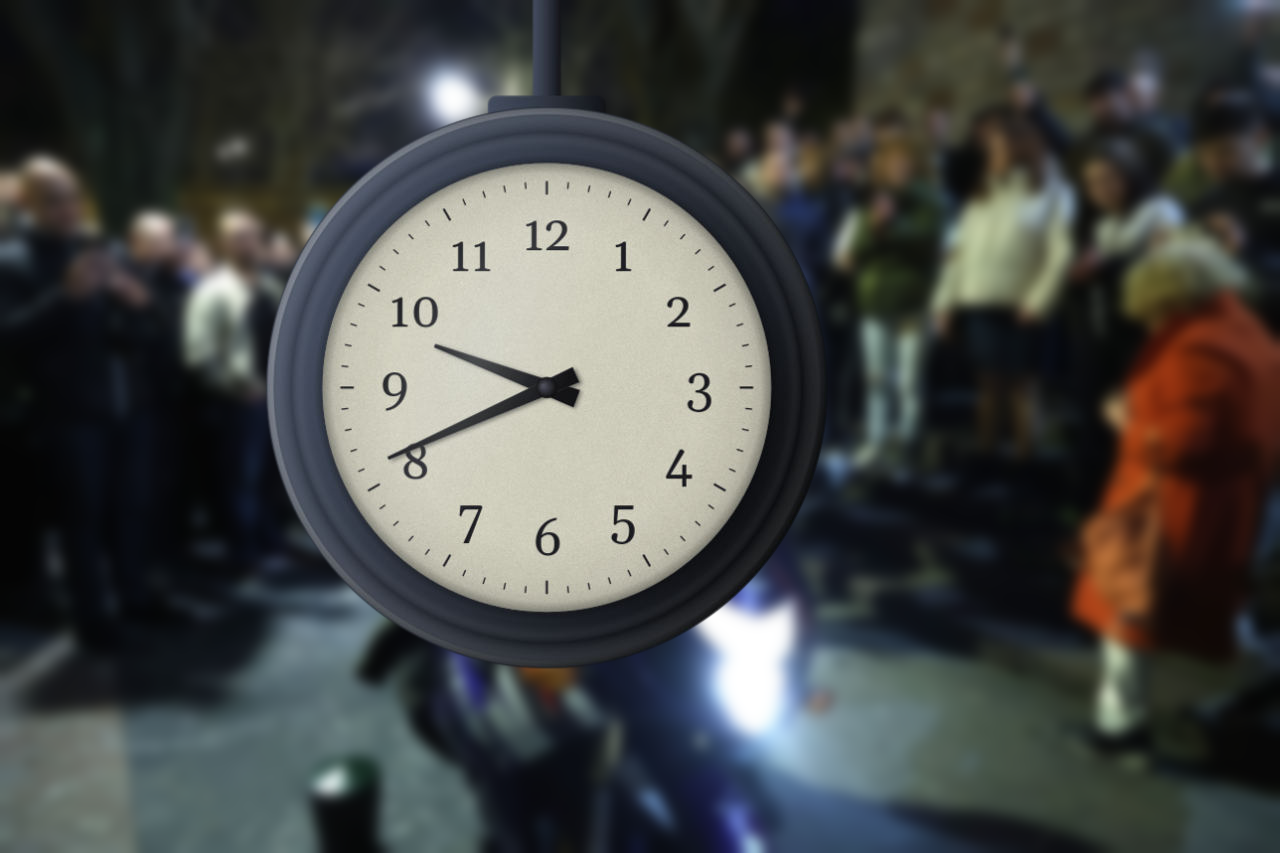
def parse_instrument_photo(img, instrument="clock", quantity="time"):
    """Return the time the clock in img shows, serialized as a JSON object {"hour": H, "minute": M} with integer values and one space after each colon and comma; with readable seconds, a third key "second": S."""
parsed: {"hour": 9, "minute": 41}
